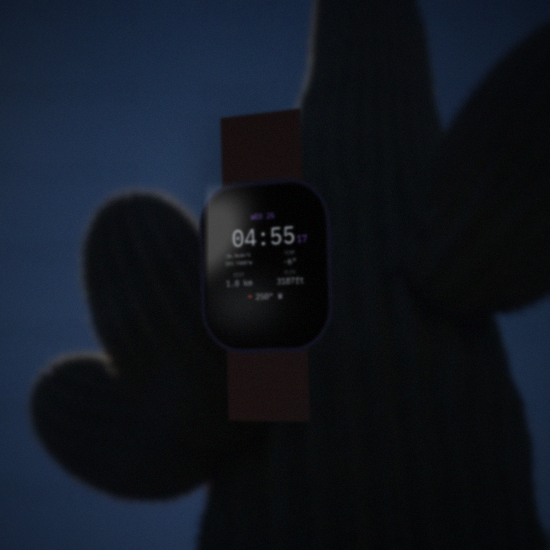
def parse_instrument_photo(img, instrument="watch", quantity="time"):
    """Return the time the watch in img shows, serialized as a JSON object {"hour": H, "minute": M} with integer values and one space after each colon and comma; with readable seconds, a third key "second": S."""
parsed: {"hour": 4, "minute": 55}
